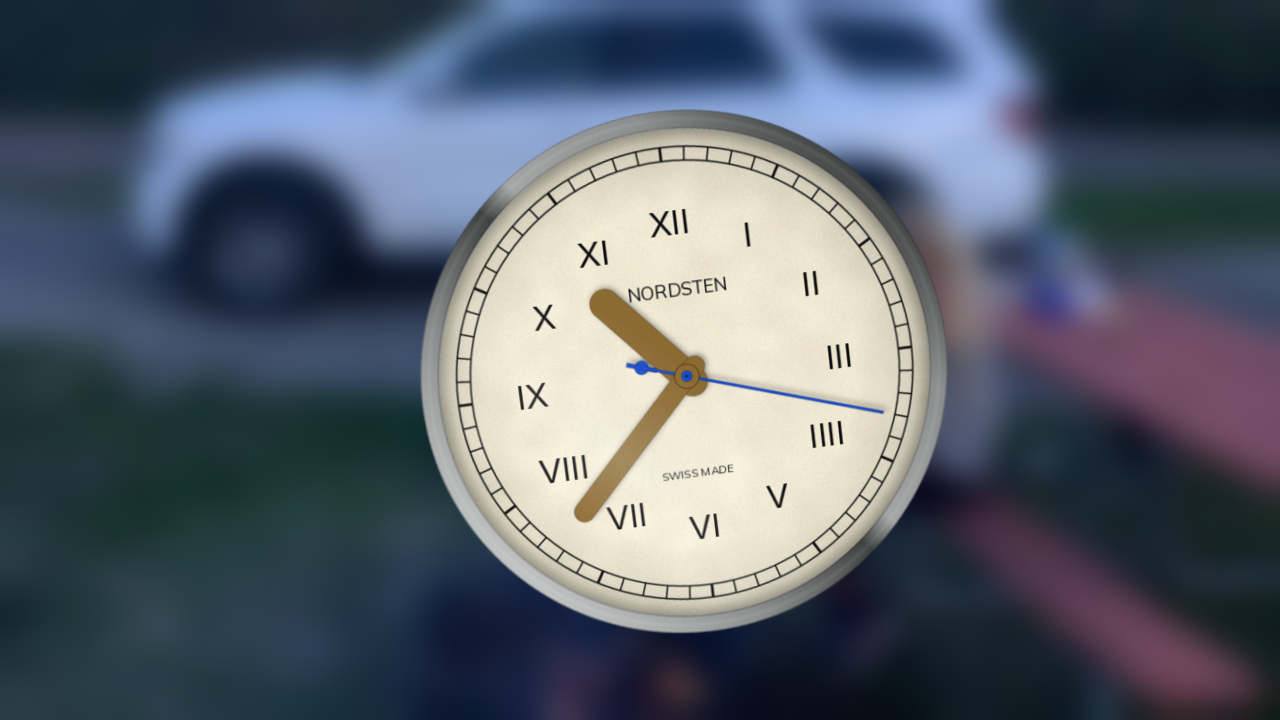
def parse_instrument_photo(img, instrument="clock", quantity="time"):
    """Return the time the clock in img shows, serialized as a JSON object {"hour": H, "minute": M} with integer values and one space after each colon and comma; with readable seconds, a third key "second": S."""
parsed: {"hour": 10, "minute": 37, "second": 18}
